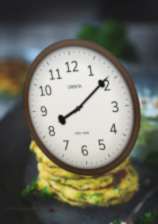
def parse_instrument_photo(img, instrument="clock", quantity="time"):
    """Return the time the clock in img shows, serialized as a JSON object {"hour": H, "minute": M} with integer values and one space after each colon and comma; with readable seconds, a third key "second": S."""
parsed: {"hour": 8, "minute": 9}
